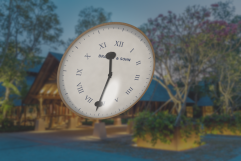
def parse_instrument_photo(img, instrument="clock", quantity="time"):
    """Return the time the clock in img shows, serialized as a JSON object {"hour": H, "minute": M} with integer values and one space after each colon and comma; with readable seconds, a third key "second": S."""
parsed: {"hour": 11, "minute": 31}
